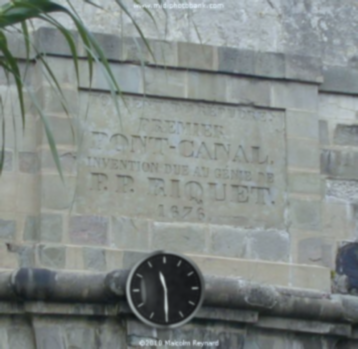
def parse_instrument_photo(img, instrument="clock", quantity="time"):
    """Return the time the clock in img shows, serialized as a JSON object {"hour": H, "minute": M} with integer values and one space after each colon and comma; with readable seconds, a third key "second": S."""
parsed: {"hour": 11, "minute": 30}
